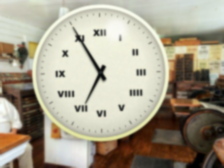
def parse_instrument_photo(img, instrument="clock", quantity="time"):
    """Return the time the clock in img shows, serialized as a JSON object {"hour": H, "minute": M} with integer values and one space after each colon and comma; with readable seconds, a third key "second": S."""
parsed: {"hour": 6, "minute": 55}
